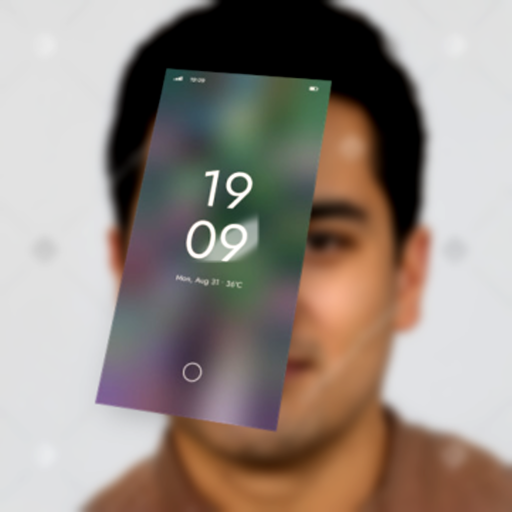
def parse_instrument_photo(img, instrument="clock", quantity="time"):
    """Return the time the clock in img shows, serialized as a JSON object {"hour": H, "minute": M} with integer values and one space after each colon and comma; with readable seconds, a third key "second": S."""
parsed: {"hour": 19, "minute": 9}
